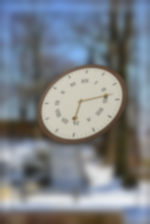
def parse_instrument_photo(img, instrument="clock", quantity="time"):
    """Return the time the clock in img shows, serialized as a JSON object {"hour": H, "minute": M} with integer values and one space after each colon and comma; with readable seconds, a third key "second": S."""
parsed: {"hour": 6, "minute": 13}
